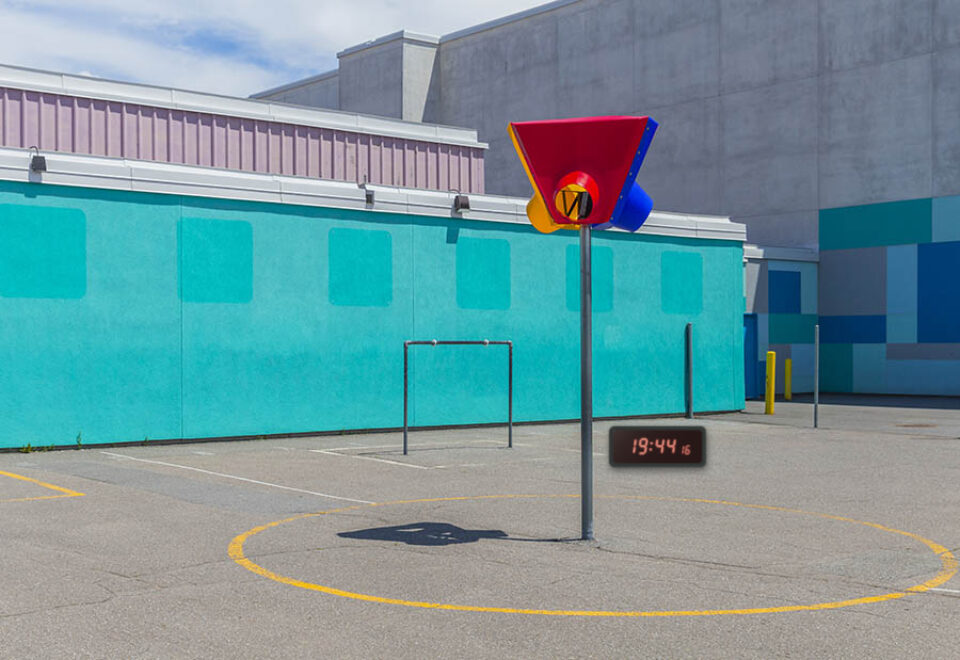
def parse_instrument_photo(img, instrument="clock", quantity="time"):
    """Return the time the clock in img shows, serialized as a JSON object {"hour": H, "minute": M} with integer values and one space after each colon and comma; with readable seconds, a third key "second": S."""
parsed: {"hour": 19, "minute": 44}
